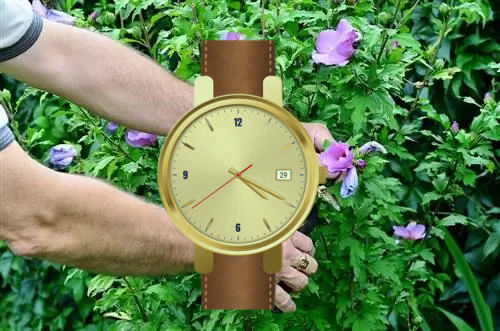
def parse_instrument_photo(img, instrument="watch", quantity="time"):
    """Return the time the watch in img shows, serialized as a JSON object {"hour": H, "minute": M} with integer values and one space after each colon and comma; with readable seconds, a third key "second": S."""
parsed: {"hour": 4, "minute": 19, "second": 39}
